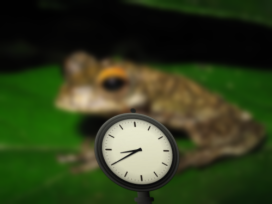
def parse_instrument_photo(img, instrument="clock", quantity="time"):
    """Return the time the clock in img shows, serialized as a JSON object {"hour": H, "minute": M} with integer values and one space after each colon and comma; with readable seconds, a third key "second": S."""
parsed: {"hour": 8, "minute": 40}
